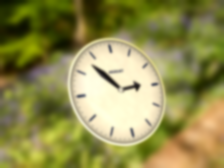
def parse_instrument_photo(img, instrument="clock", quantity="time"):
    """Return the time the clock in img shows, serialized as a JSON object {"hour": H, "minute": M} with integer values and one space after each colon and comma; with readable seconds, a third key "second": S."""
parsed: {"hour": 2, "minute": 53}
